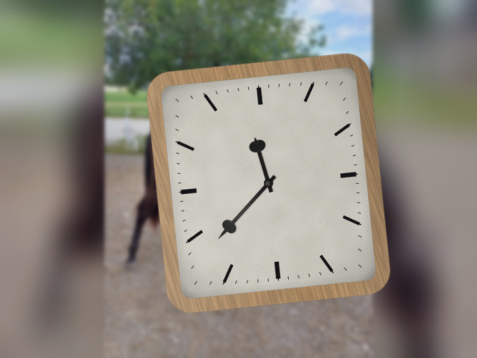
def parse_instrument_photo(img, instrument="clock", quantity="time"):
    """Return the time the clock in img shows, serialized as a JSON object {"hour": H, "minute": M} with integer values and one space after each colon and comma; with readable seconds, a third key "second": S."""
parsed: {"hour": 11, "minute": 38}
